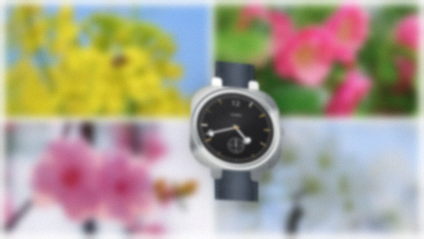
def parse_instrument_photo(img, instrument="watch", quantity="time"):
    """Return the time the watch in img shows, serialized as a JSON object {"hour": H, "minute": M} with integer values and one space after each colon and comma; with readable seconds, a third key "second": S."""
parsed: {"hour": 4, "minute": 42}
